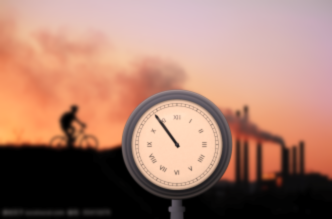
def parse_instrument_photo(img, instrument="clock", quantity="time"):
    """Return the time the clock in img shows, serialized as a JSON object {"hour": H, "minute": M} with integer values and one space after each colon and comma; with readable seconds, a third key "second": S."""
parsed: {"hour": 10, "minute": 54}
